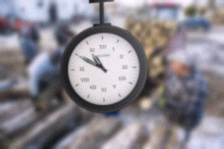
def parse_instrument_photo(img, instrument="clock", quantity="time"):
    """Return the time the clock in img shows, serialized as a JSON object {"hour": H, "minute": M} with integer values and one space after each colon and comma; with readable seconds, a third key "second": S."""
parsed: {"hour": 10, "minute": 50}
